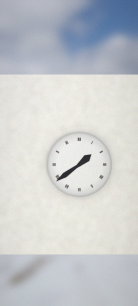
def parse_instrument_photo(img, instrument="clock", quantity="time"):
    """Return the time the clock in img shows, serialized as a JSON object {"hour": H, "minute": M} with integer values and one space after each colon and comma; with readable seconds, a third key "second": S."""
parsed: {"hour": 1, "minute": 39}
